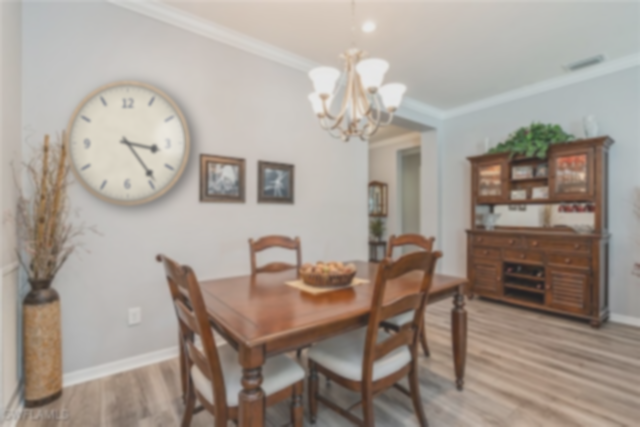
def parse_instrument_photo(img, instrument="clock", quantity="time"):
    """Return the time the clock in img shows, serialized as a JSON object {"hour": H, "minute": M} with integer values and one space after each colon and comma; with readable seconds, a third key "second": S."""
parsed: {"hour": 3, "minute": 24}
